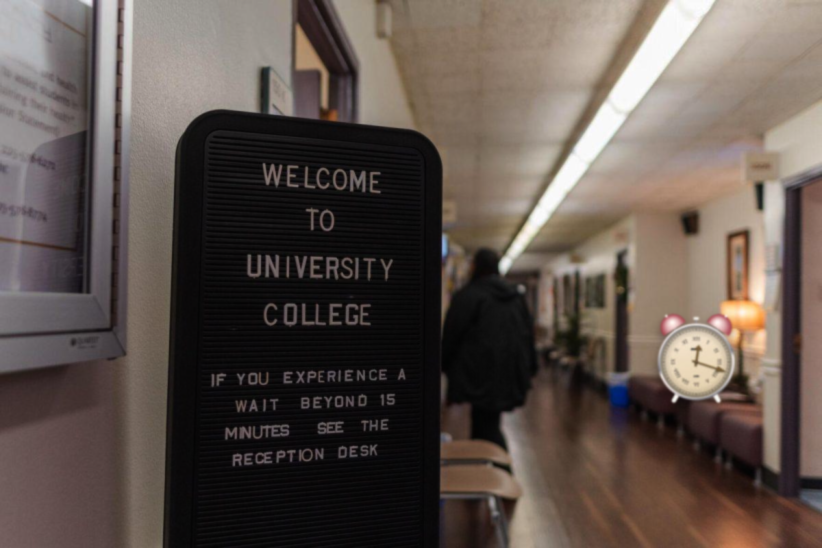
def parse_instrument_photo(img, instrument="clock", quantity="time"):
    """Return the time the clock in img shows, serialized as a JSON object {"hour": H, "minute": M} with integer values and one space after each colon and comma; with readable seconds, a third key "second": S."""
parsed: {"hour": 12, "minute": 18}
